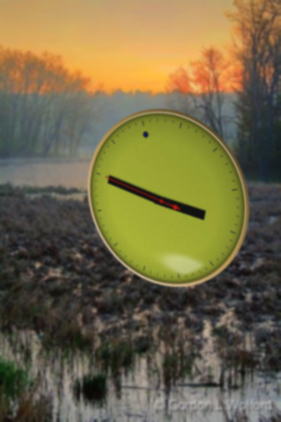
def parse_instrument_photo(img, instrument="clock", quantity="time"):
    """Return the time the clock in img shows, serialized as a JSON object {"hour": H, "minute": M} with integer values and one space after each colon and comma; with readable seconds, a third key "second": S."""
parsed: {"hour": 3, "minute": 49, "second": 50}
